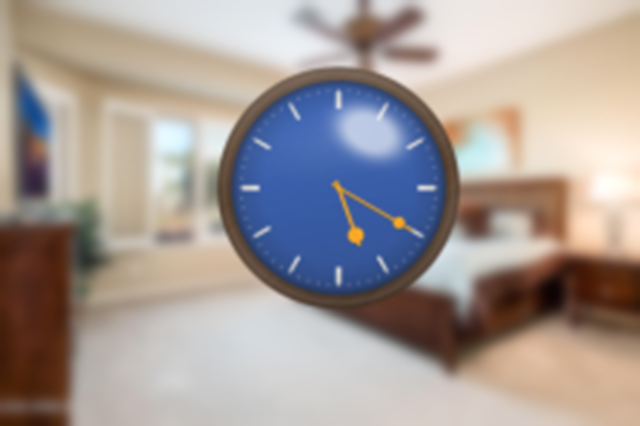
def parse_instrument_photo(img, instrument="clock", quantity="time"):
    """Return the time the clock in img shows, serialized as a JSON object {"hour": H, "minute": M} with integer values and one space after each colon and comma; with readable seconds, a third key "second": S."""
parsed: {"hour": 5, "minute": 20}
